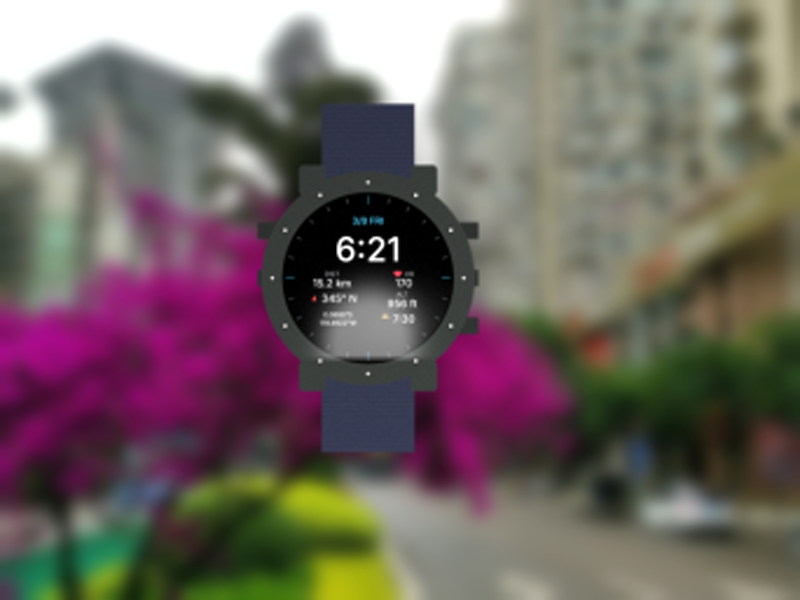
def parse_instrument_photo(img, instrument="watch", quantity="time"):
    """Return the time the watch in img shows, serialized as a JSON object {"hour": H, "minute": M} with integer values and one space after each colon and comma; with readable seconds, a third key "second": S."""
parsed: {"hour": 6, "minute": 21}
